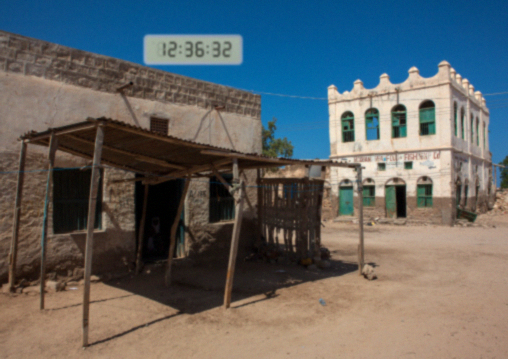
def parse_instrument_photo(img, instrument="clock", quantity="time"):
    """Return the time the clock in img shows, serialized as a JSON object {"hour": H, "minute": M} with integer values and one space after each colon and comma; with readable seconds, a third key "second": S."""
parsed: {"hour": 12, "minute": 36, "second": 32}
